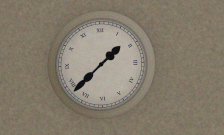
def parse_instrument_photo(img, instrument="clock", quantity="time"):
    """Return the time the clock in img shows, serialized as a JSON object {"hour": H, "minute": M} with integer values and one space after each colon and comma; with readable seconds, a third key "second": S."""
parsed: {"hour": 1, "minute": 38}
